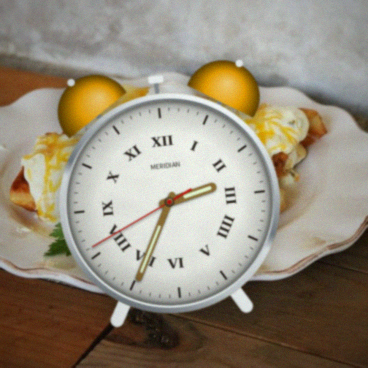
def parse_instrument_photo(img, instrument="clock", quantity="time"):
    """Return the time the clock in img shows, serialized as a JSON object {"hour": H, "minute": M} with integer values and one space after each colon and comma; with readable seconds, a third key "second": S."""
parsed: {"hour": 2, "minute": 34, "second": 41}
